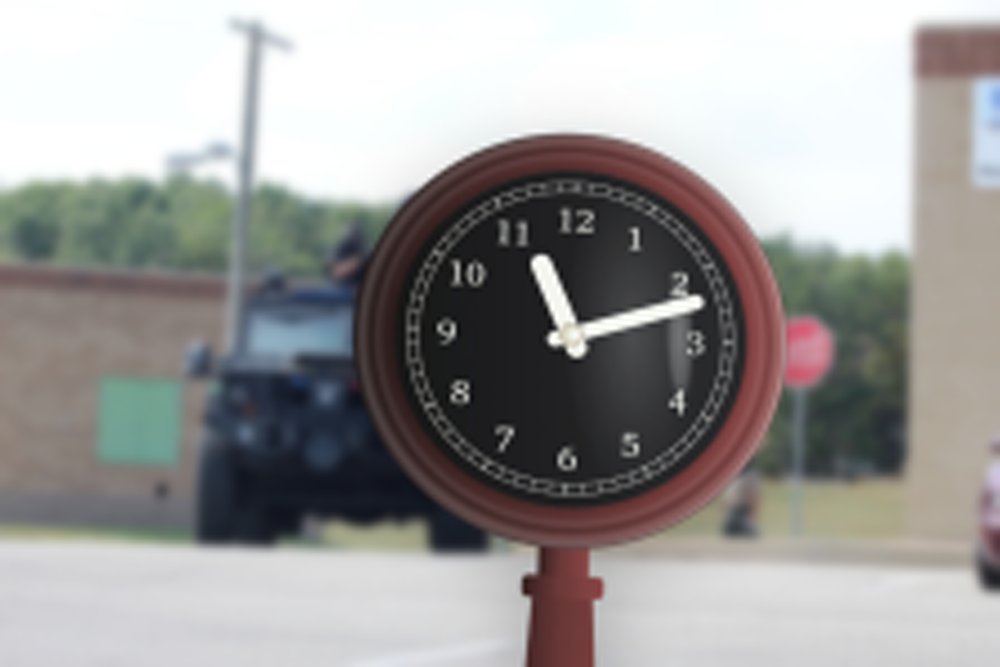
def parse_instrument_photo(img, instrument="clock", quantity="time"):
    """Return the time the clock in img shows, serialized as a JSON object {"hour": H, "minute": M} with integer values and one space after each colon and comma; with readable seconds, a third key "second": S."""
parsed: {"hour": 11, "minute": 12}
